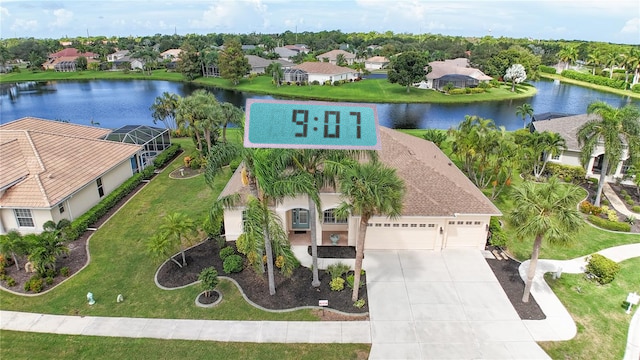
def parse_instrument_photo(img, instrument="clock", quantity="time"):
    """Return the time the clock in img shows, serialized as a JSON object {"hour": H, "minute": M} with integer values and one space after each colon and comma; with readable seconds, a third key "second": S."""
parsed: {"hour": 9, "minute": 7}
